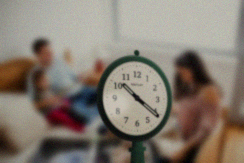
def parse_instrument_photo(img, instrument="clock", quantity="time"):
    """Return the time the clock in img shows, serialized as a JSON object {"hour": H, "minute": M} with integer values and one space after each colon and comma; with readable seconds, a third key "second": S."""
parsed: {"hour": 10, "minute": 21}
